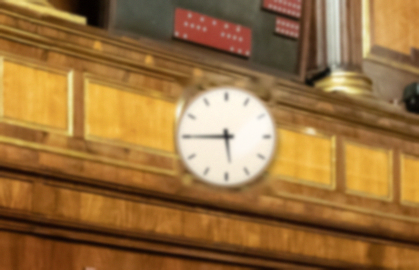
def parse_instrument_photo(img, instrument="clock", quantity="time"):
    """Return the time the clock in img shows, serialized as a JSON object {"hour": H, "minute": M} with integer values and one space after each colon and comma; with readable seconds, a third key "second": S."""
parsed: {"hour": 5, "minute": 45}
